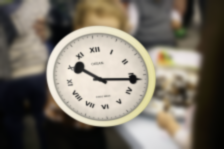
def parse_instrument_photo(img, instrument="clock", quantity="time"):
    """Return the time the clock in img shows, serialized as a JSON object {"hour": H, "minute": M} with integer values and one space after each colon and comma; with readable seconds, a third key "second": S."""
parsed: {"hour": 10, "minute": 16}
